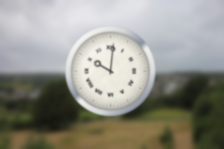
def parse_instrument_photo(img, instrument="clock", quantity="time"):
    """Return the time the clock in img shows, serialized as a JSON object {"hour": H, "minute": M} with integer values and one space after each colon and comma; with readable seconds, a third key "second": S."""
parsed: {"hour": 10, "minute": 1}
